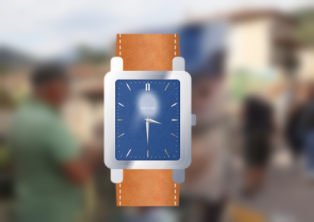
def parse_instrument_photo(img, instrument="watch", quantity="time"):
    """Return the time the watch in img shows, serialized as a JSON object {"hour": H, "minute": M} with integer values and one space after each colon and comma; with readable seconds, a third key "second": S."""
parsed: {"hour": 3, "minute": 30}
